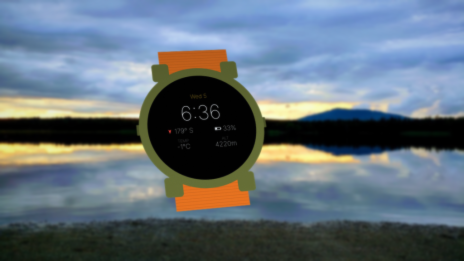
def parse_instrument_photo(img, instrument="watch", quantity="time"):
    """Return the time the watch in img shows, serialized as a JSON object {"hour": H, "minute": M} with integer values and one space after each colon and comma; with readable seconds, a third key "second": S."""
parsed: {"hour": 6, "minute": 36}
